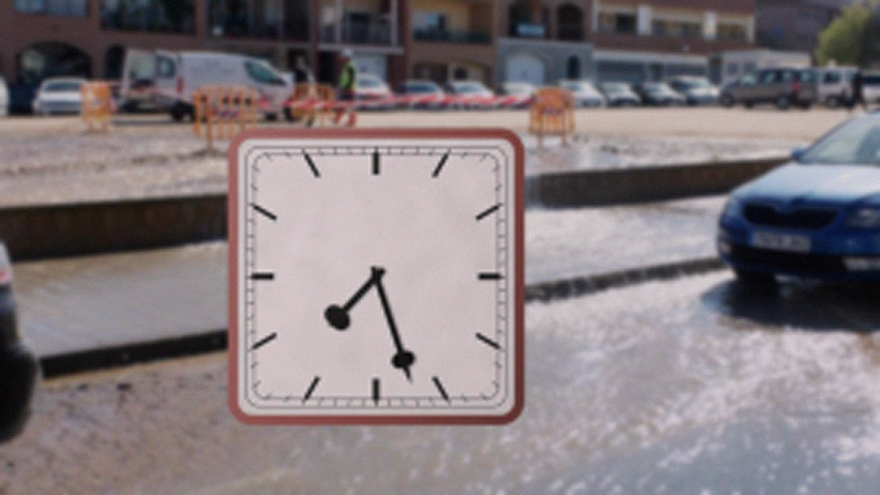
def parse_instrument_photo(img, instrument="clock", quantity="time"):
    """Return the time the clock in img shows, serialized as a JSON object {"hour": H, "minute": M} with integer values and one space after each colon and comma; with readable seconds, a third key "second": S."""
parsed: {"hour": 7, "minute": 27}
